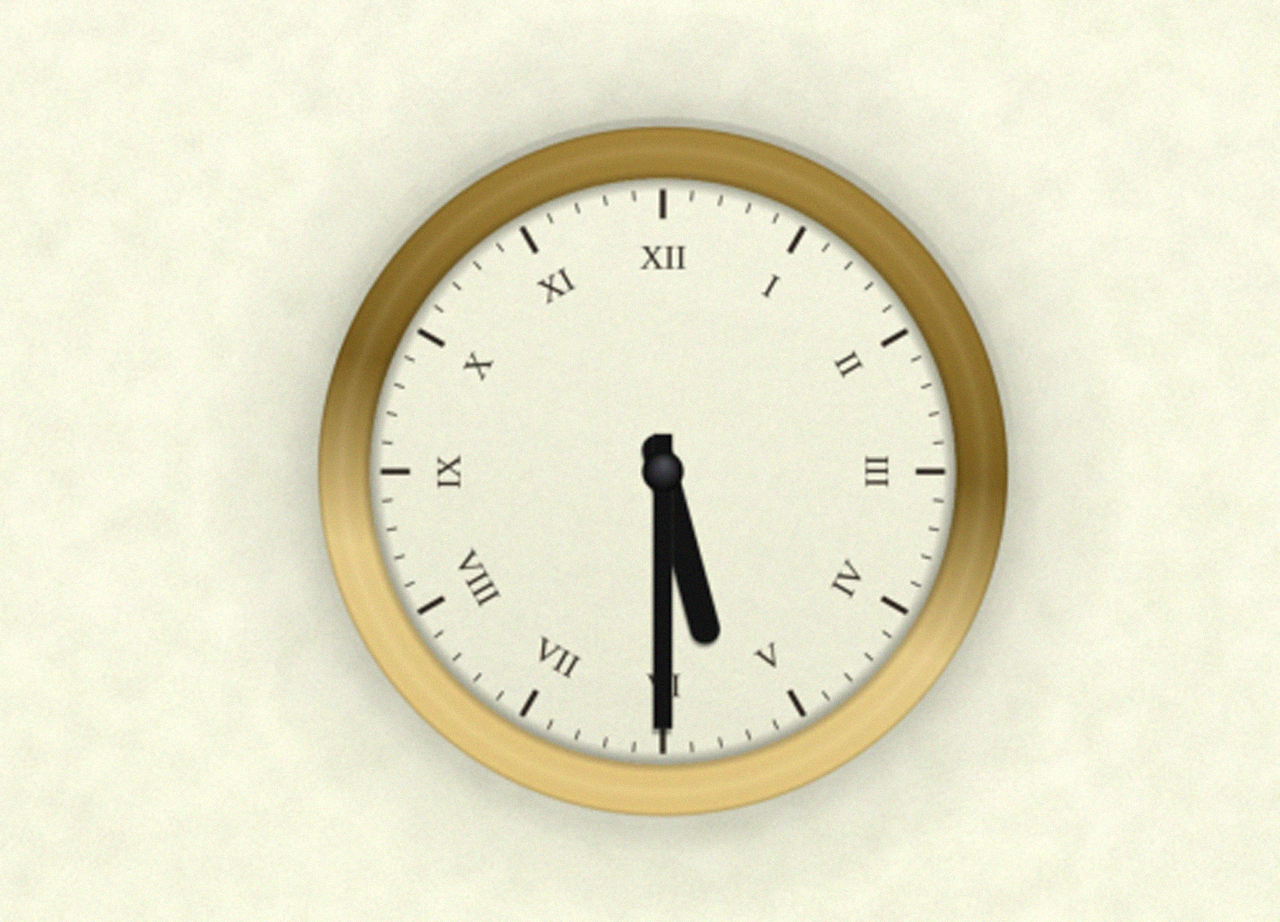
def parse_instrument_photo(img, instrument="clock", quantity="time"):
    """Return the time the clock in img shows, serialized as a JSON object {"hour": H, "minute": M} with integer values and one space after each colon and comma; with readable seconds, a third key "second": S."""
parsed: {"hour": 5, "minute": 30}
